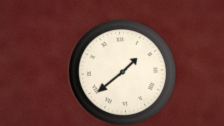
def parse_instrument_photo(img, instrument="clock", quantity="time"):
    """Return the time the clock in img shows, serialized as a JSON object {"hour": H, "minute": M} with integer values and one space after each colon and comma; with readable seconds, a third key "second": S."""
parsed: {"hour": 1, "minute": 39}
